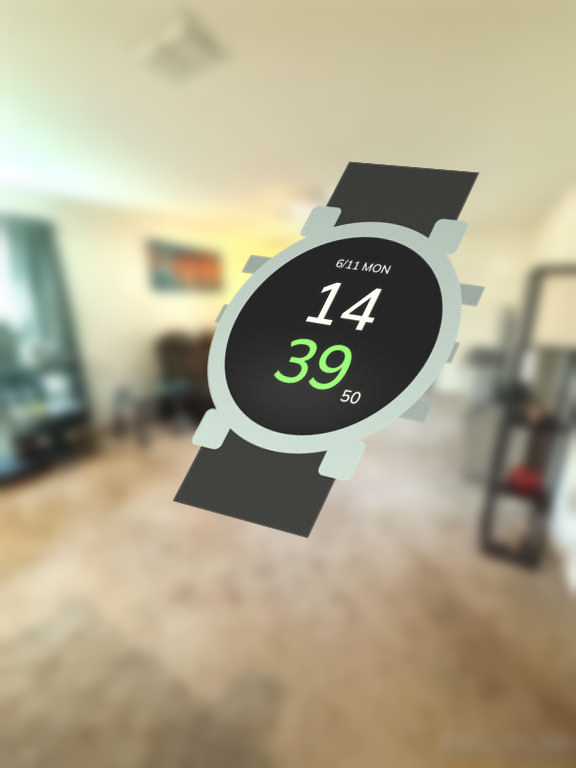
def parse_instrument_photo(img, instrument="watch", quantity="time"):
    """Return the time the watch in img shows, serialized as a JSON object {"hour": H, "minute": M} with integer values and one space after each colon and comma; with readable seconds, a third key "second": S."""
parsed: {"hour": 14, "minute": 39, "second": 50}
